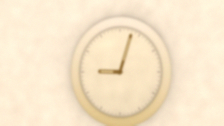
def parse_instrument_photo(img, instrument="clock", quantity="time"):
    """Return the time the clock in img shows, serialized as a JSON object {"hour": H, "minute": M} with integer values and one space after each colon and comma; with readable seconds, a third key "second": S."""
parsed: {"hour": 9, "minute": 3}
